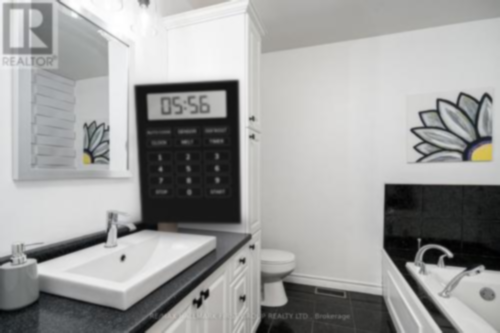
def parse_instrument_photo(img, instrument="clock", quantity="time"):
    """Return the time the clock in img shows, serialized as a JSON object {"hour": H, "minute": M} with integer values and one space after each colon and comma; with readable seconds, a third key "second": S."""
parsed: {"hour": 5, "minute": 56}
